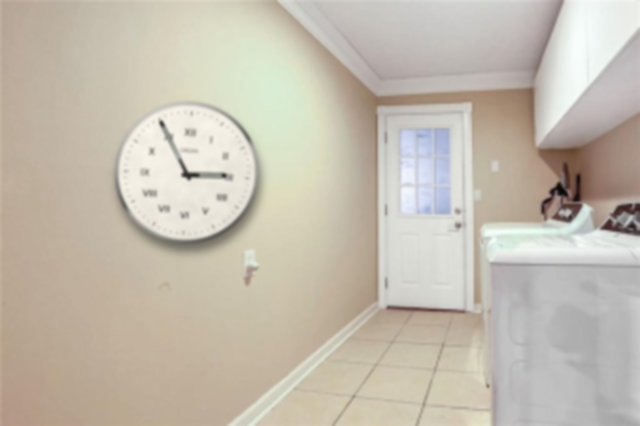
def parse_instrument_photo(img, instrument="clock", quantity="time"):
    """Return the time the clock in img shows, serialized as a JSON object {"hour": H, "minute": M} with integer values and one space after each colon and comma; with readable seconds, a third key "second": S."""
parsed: {"hour": 2, "minute": 55}
